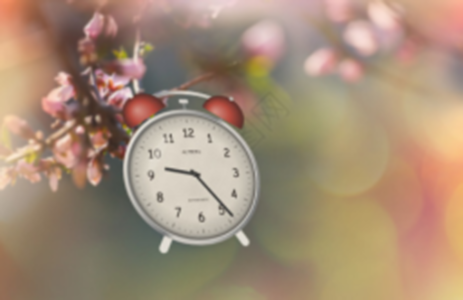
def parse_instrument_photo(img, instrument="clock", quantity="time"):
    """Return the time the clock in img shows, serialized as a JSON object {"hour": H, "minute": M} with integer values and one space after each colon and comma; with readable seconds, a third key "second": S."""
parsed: {"hour": 9, "minute": 24}
